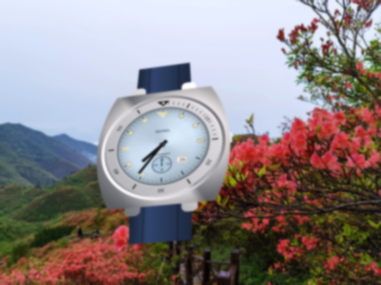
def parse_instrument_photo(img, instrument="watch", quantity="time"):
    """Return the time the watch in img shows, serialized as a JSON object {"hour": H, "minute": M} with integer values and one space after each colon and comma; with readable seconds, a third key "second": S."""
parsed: {"hour": 7, "minute": 36}
